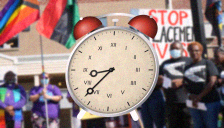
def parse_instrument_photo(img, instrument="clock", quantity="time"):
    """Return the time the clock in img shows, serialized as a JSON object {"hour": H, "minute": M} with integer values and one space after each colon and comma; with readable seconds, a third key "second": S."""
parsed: {"hour": 8, "minute": 37}
